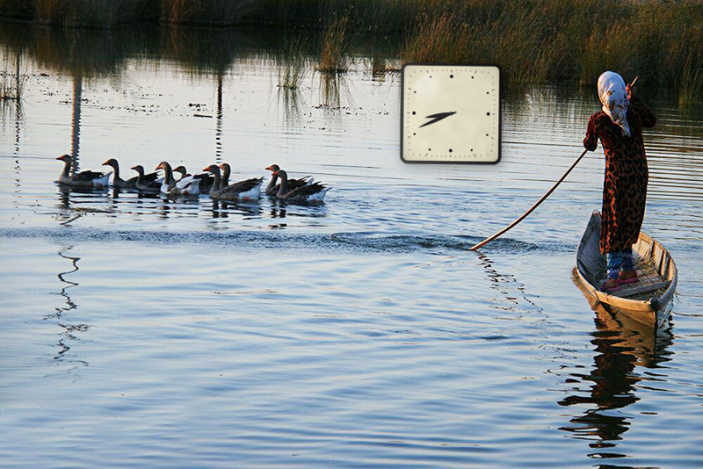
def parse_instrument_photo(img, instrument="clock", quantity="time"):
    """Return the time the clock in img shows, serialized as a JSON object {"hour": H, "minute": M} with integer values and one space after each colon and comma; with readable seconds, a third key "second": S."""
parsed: {"hour": 8, "minute": 41}
